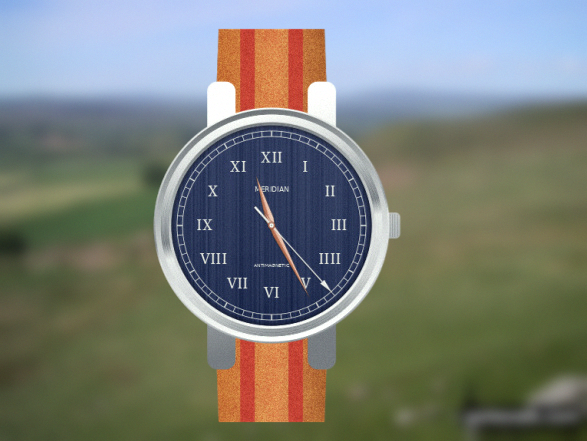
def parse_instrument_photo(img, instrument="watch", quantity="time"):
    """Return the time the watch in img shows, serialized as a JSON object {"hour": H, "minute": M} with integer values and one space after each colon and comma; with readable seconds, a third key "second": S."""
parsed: {"hour": 11, "minute": 25, "second": 23}
